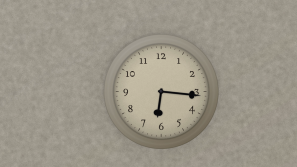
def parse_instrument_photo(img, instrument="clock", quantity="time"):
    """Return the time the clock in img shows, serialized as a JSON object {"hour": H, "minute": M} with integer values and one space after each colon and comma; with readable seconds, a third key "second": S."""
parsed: {"hour": 6, "minute": 16}
